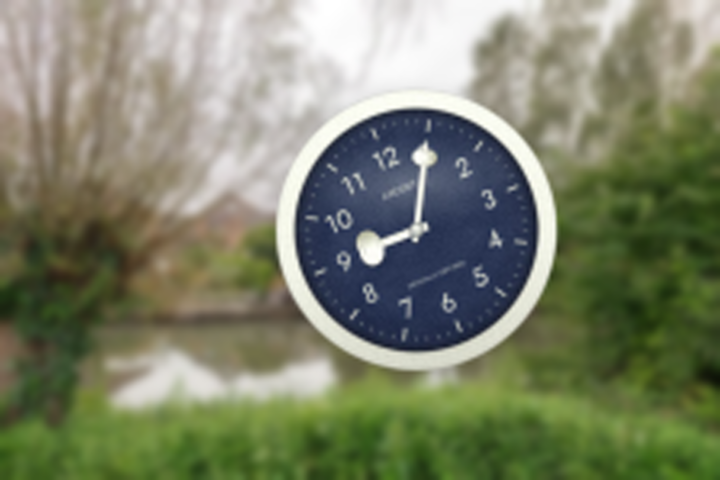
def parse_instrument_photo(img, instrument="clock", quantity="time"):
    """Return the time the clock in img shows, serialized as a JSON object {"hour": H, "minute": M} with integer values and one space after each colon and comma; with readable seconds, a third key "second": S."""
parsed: {"hour": 9, "minute": 5}
